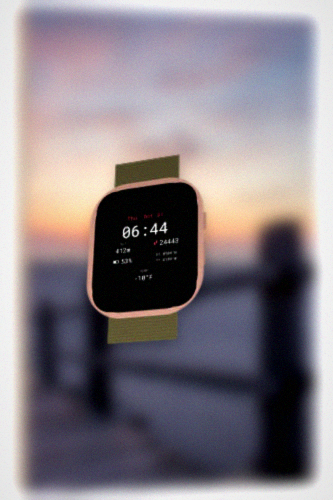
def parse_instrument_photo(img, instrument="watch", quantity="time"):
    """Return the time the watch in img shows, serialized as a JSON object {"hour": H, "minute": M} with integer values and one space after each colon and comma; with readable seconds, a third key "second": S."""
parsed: {"hour": 6, "minute": 44}
